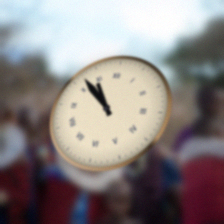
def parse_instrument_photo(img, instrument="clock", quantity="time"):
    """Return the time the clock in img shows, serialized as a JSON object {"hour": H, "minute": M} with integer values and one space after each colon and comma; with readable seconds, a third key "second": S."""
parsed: {"hour": 10, "minute": 52}
